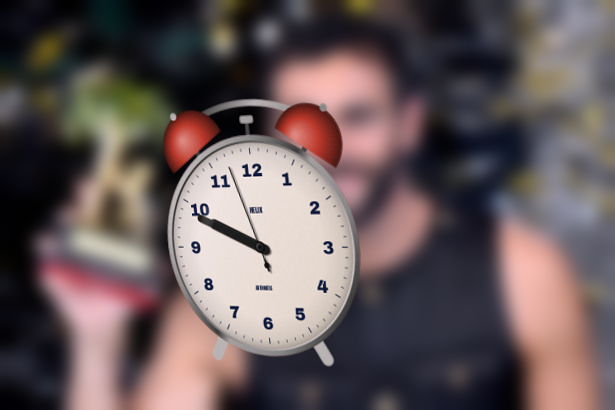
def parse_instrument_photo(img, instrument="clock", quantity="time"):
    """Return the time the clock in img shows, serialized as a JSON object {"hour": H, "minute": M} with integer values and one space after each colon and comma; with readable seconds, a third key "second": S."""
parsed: {"hour": 9, "minute": 48, "second": 57}
